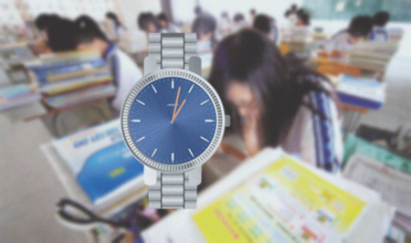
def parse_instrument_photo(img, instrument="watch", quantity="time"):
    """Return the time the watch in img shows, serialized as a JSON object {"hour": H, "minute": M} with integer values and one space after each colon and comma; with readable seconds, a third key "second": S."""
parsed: {"hour": 1, "minute": 2}
